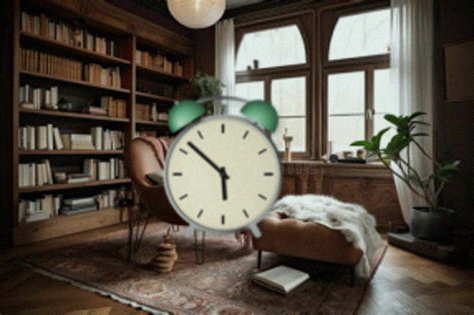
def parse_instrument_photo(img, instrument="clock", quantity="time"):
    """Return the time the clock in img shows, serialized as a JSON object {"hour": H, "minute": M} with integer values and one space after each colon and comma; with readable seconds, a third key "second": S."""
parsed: {"hour": 5, "minute": 52}
